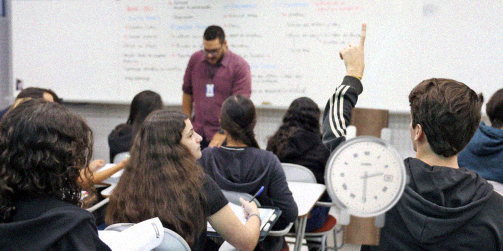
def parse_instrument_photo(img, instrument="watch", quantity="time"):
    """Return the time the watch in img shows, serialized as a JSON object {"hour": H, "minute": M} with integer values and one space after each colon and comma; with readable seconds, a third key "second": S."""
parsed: {"hour": 2, "minute": 30}
